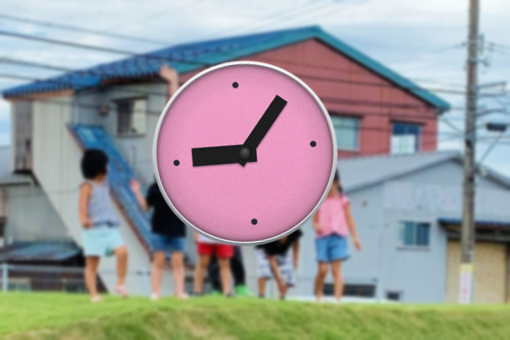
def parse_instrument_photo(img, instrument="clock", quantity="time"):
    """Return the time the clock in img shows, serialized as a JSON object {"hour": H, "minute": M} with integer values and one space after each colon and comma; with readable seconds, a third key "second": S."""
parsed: {"hour": 9, "minute": 7}
